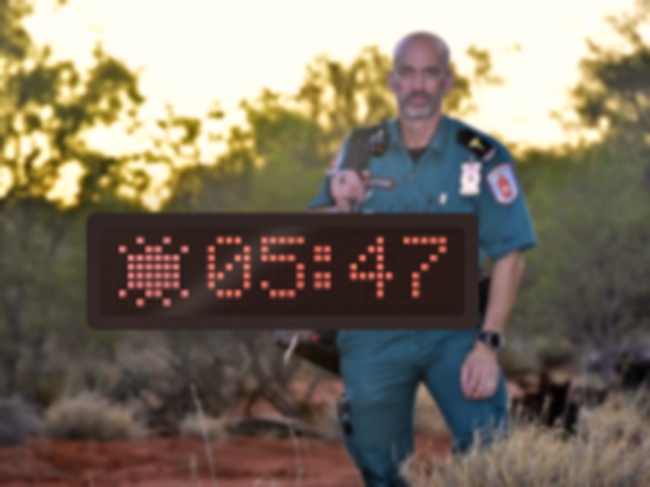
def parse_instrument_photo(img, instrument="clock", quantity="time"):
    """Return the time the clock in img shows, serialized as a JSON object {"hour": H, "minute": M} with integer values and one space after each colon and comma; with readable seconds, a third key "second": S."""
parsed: {"hour": 5, "minute": 47}
